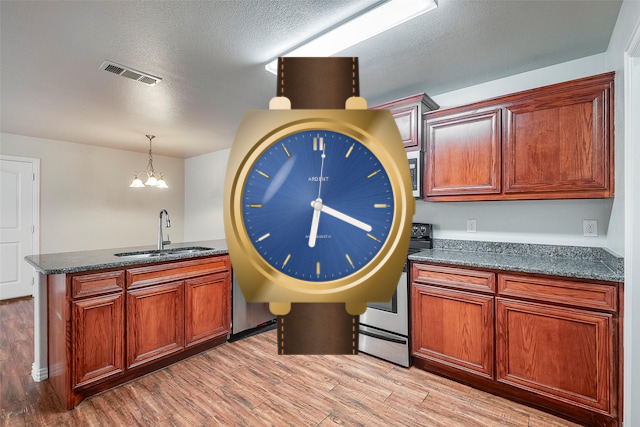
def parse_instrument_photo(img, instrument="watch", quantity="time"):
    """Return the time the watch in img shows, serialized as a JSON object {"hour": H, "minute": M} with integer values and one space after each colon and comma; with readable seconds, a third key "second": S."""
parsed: {"hour": 6, "minute": 19, "second": 1}
